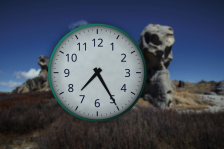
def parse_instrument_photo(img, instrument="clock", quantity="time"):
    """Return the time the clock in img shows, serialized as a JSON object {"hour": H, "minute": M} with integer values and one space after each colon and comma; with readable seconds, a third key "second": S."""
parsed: {"hour": 7, "minute": 25}
